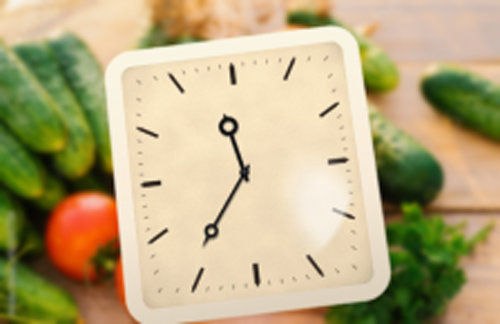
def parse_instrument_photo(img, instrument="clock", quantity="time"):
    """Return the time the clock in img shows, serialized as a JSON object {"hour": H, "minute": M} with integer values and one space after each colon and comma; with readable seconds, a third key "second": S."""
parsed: {"hour": 11, "minute": 36}
